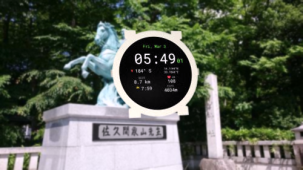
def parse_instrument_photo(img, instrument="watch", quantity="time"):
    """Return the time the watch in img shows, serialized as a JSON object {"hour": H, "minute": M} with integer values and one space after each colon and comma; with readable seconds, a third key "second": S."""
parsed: {"hour": 5, "minute": 49}
